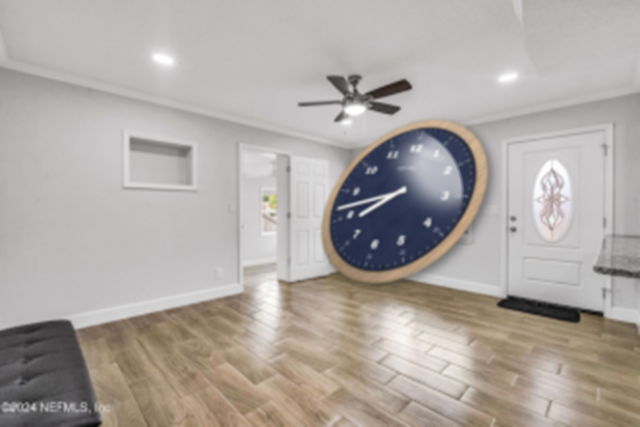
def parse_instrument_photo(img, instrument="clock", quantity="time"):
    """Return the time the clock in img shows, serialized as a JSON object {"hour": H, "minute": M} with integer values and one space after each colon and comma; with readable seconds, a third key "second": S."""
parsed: {"hour": 7, "minute": 42}
